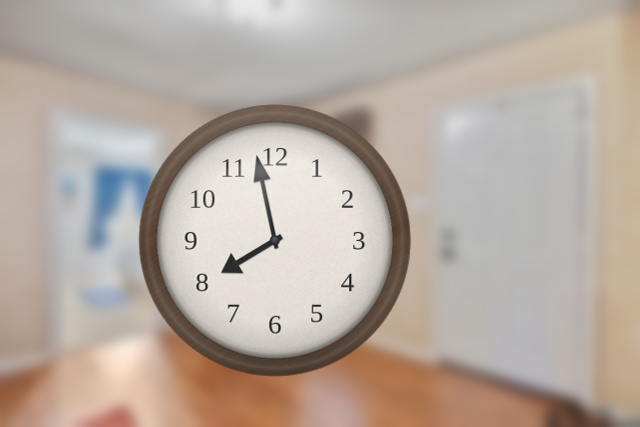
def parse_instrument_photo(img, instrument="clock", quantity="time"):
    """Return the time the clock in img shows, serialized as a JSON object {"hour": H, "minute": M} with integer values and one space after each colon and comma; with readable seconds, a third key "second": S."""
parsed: {"hour": 7, "minute": 58}
